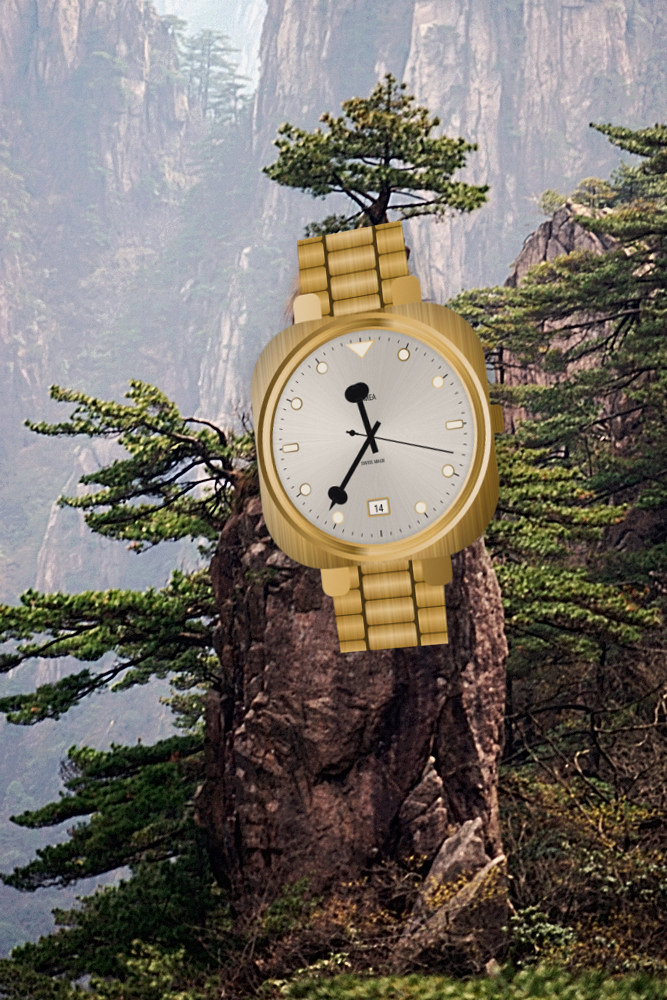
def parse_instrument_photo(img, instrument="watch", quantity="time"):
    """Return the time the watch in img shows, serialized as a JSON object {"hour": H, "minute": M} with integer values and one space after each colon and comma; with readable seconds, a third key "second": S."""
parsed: {"hour": 11, "minute": 36, "second": 18}
